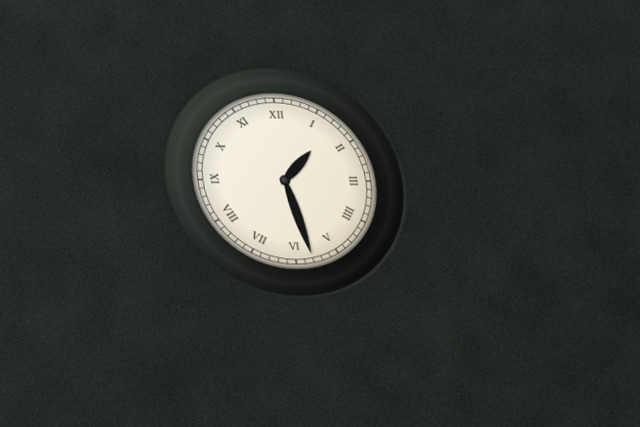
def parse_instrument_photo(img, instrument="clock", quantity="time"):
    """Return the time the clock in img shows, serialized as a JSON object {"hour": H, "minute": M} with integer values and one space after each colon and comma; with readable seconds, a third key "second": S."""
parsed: {"hour": 1, "minute": 28}
